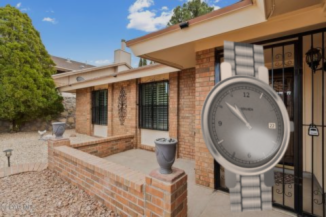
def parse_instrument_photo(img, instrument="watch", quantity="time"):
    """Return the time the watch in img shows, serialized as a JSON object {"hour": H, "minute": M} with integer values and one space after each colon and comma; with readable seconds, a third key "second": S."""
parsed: {"hour": 10, "minute": 52}
